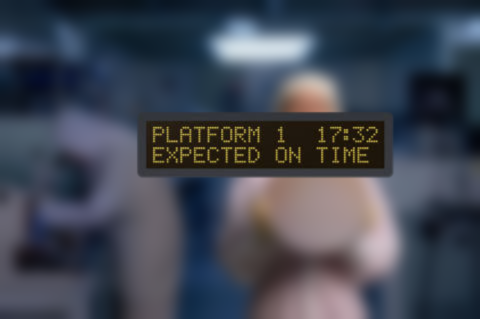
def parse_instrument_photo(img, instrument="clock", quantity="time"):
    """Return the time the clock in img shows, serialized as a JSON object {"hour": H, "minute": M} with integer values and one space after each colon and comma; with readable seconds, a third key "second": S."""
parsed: {"hour": 17, "minute": 32}
